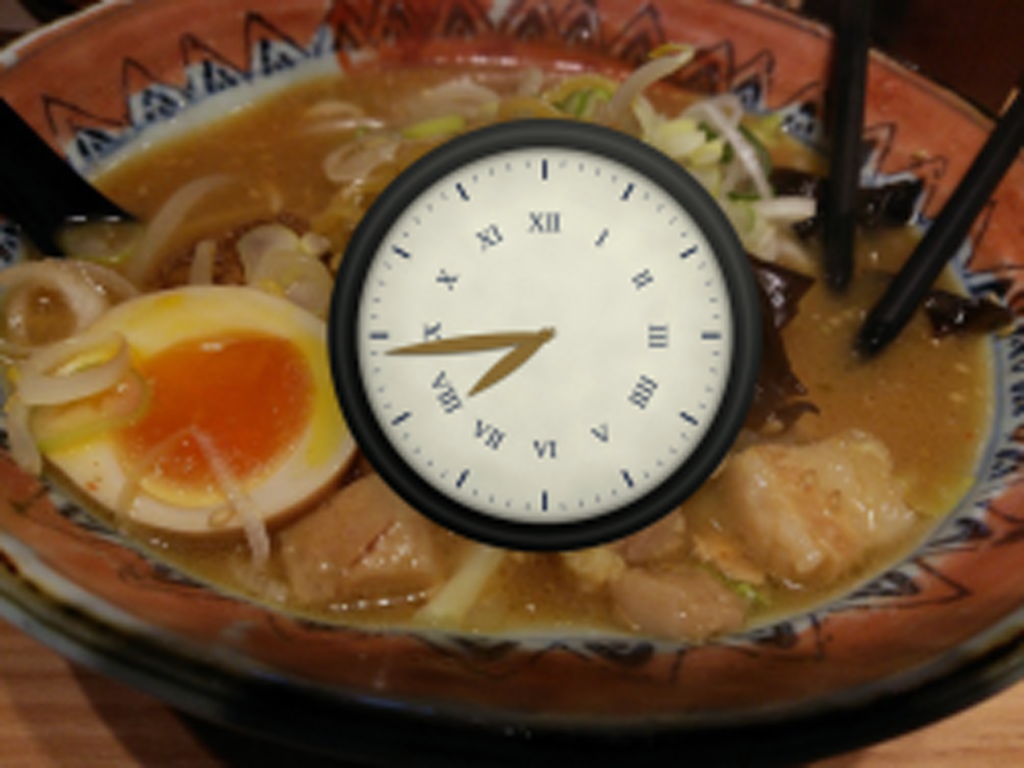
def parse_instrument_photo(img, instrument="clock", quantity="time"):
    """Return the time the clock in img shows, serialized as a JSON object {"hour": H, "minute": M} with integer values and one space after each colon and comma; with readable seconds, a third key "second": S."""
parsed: {"hour": 7, "minute": 44}
